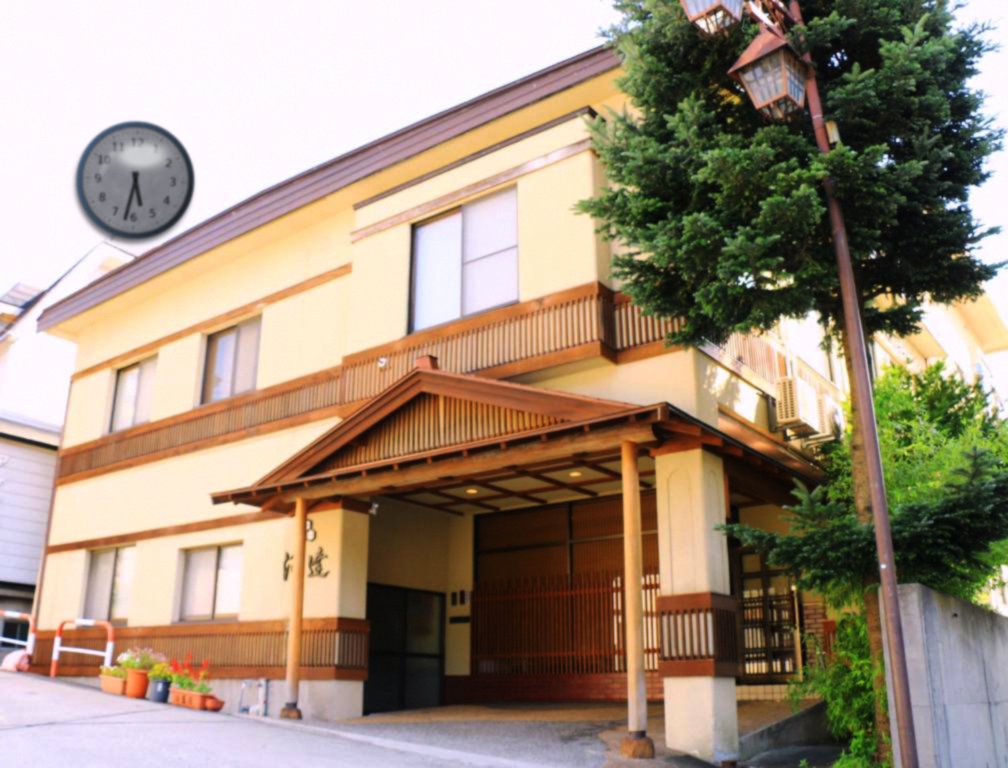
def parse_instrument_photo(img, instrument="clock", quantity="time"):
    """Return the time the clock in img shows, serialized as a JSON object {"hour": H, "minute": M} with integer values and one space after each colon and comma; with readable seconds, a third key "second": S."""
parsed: {"hour": 5, "minute": 32}
